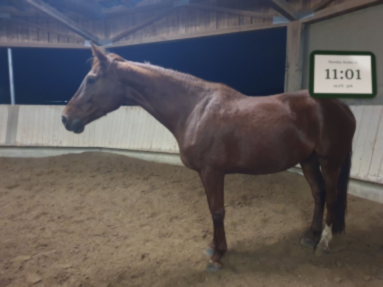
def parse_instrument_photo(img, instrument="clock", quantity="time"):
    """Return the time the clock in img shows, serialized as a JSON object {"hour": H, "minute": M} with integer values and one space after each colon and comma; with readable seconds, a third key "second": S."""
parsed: {"hour": 11, "minute": 1}
